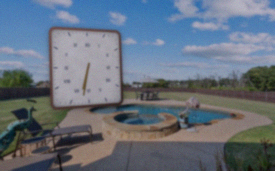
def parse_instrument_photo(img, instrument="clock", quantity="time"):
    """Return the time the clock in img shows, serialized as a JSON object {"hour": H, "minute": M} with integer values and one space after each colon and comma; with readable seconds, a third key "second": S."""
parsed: {"hour": 6, "minute": 32}
